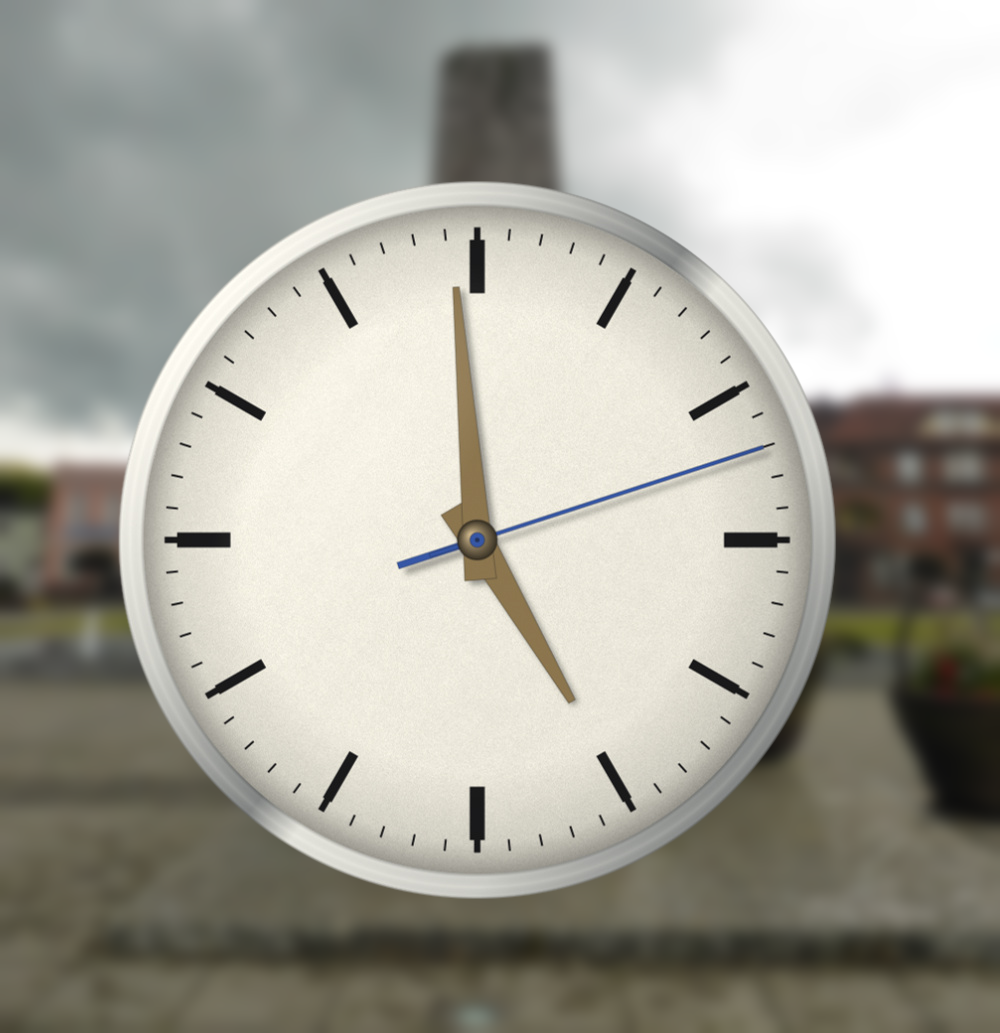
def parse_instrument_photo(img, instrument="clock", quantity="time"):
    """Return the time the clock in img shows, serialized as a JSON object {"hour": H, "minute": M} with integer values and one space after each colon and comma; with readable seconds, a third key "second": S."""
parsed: {"hour": 4, "minute": 59, "second": 12}
